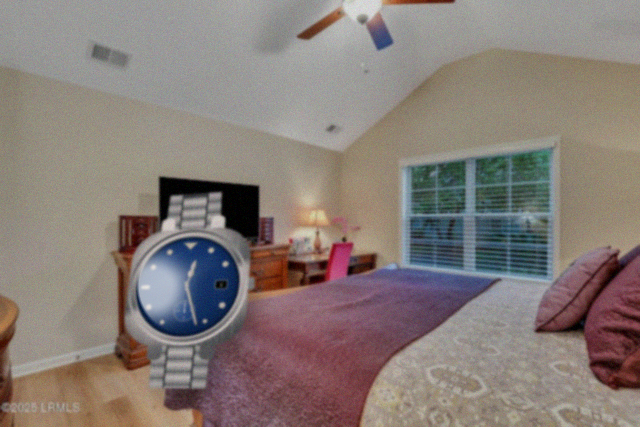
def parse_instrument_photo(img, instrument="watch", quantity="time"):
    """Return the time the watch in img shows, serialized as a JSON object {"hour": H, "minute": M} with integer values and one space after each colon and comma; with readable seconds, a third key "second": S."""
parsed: {"hour": 12, "minute": 27}
